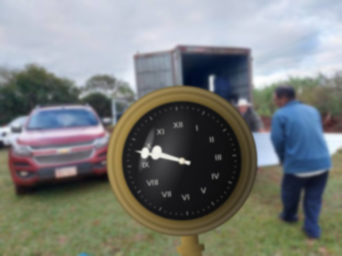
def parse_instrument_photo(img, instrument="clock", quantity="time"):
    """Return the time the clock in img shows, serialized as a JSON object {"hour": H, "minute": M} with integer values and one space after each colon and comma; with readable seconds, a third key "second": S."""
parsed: {"hour": 9, "minute": 48}
